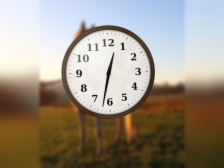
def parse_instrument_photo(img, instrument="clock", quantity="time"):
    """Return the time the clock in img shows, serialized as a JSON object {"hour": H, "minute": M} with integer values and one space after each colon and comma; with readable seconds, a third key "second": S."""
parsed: {"hour": 12, "minute": 32}
